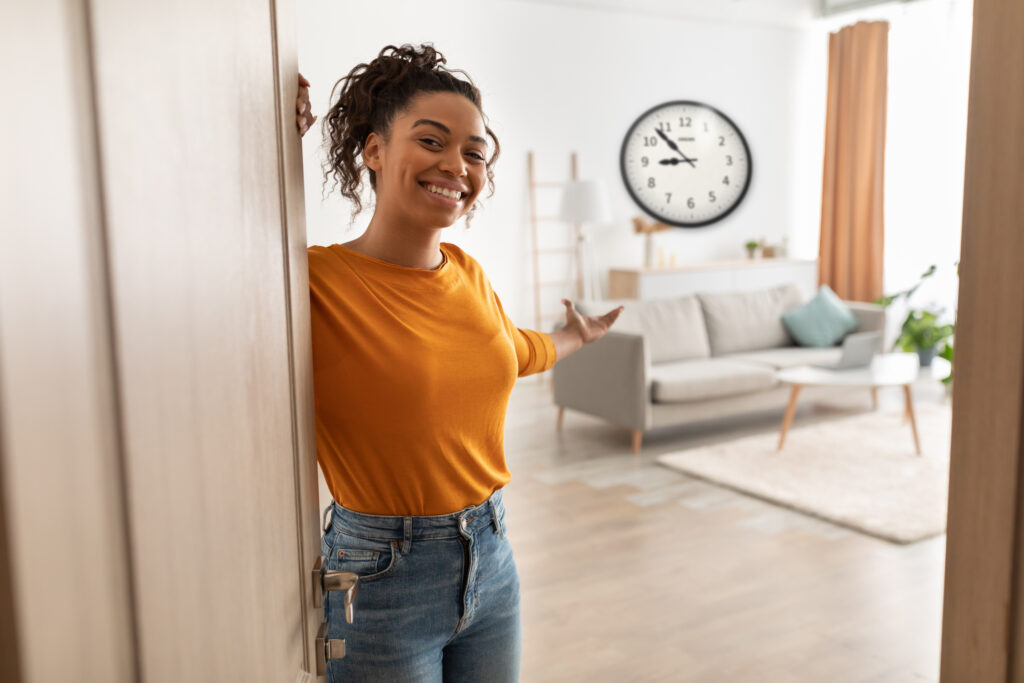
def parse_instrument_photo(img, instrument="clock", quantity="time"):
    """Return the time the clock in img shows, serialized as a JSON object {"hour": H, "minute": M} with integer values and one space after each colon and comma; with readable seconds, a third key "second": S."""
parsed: {"hour": 8, "minute": 53}
